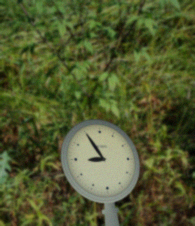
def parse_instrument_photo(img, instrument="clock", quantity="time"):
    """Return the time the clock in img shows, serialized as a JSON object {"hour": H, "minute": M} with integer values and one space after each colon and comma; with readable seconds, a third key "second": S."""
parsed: {"hour": 8, "minute": 55}
